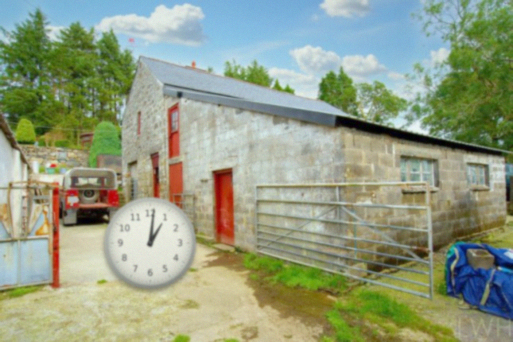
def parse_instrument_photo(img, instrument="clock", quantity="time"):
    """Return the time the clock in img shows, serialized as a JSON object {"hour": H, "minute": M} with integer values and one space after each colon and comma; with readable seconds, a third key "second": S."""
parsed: {"hour": 1, "minute": 1}
